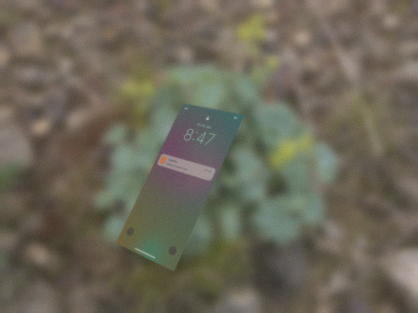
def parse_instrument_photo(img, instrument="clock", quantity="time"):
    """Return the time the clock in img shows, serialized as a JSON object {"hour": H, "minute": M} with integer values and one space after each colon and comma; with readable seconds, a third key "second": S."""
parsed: {"hour": 8, "minute": 47}
